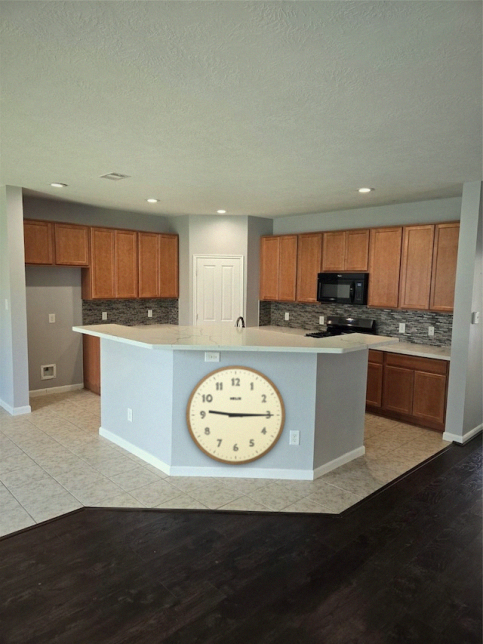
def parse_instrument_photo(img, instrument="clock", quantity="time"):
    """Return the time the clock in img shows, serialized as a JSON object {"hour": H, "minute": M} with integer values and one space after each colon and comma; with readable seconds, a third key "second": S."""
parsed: {"hour": 9, "minute": 15}
